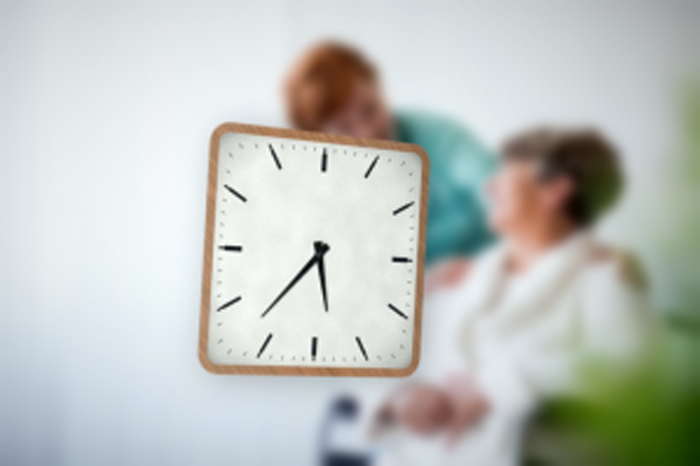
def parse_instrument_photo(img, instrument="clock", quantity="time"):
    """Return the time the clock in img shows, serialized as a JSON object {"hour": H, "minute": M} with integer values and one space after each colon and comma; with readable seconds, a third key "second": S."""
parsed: {"hour": 5, "minute": 37}
